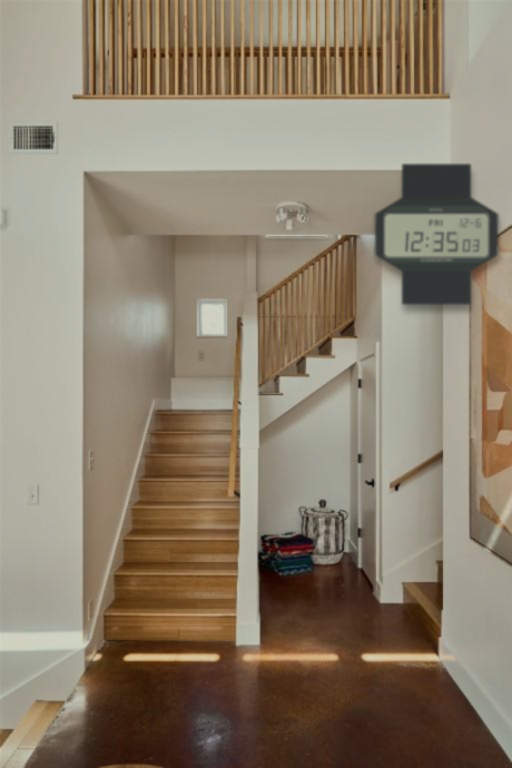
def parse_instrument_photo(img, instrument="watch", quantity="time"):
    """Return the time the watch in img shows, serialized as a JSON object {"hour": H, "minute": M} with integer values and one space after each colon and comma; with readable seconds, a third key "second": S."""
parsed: {"hour": 12, "minute": 35, "second": 3}
